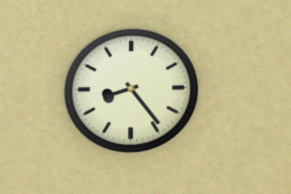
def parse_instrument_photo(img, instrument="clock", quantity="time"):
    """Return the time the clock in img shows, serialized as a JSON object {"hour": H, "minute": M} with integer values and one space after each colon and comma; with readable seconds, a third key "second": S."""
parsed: {"hour": 8, "minute": 24}
